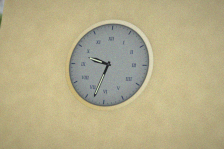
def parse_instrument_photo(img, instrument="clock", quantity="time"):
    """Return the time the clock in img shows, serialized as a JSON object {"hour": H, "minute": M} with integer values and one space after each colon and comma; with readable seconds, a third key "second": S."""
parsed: {"hour": 9, "minute": 33}
